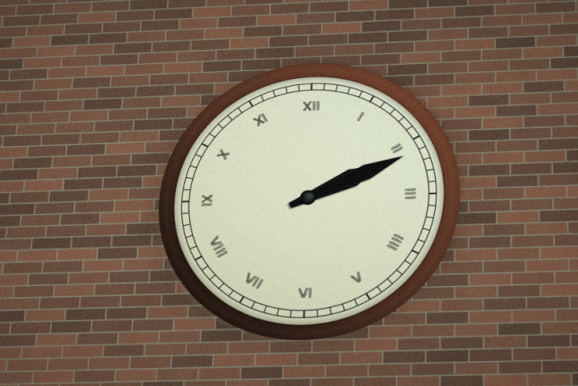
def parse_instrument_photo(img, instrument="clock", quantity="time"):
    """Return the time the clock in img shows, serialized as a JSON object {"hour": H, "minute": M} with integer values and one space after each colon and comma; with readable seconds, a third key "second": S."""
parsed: {"hour": 2, "minute": 11}
